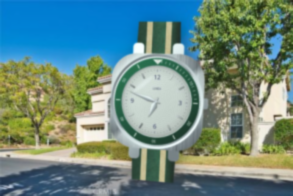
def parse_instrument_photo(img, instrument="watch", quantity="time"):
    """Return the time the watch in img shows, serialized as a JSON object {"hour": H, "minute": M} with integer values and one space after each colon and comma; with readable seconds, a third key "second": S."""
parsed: {"hour": 6, "minute": 48}
